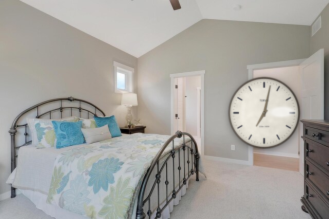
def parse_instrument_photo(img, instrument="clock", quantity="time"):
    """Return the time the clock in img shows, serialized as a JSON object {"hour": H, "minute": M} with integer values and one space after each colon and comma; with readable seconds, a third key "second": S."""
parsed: {"hour": 7, "minute": 2}
